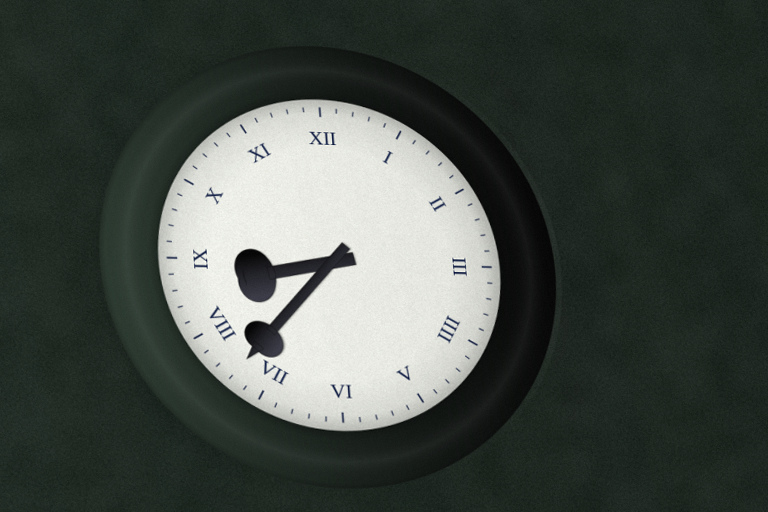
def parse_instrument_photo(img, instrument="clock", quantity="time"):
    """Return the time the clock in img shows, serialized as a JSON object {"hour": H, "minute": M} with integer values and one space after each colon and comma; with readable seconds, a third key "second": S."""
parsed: {"hour": 8, "minute": 37}
